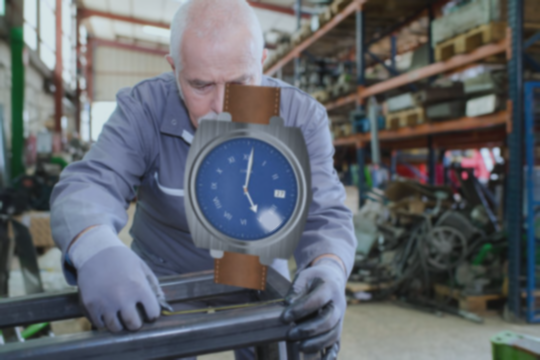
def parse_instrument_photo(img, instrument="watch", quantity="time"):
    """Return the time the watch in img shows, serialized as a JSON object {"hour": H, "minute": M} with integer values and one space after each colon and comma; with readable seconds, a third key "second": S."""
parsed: {"hour": 5, "minute": 1}
